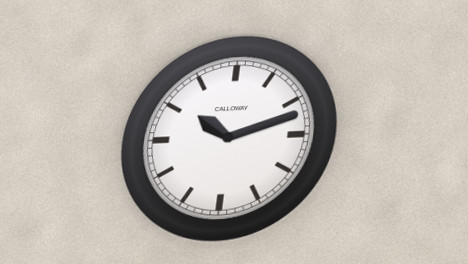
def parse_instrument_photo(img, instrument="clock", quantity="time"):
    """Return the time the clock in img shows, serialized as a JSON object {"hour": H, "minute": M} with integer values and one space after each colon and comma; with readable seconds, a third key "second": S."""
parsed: {"hour": 10, "minute": 12}
